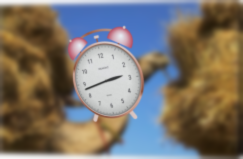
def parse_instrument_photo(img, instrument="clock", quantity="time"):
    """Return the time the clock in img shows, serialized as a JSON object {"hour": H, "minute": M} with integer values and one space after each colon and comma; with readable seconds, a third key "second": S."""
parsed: {"hour": 2, "minute": 43}
